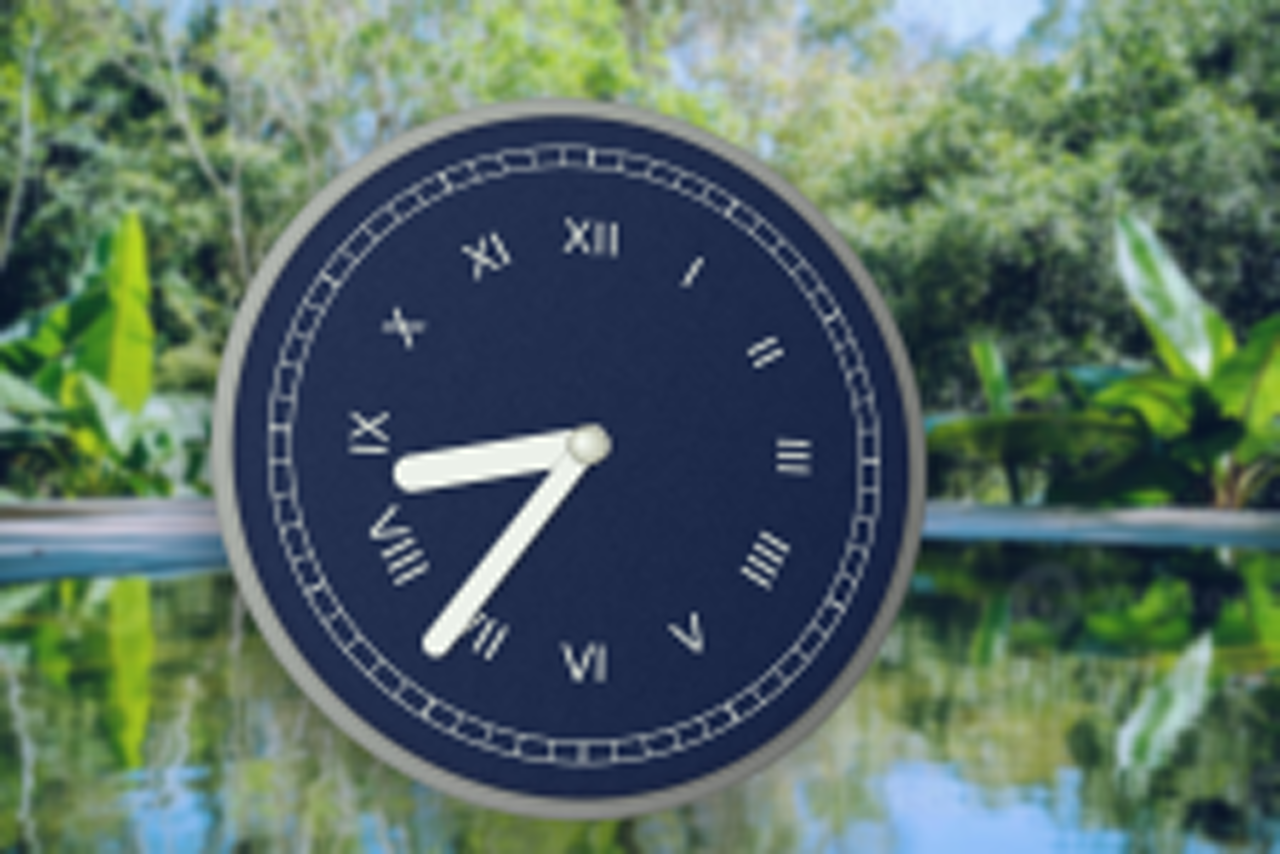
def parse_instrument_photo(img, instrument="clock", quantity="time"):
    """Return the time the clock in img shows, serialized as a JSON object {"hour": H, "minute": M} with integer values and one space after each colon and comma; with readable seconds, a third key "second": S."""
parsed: {"hour": 8, "minute": 36}
